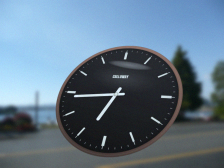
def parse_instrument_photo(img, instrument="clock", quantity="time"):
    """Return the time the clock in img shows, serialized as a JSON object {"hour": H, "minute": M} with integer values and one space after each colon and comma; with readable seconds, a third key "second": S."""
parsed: {"hour": 6, "minute": 44}
